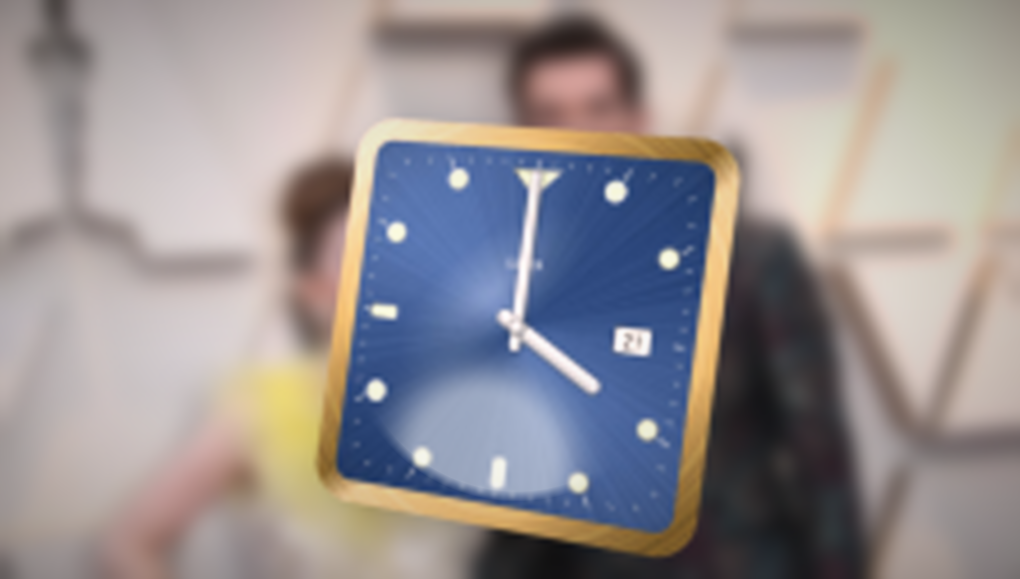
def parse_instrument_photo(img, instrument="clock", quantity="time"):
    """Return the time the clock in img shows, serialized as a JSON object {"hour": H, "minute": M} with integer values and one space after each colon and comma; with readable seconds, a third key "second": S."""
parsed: {"hour": 4, "minute": 0}
